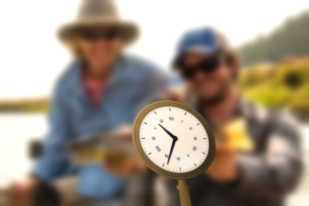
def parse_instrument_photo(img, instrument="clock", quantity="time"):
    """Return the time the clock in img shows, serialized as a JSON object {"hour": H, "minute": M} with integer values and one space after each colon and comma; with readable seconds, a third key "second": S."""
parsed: {"hour": 10, "minute": 34}
